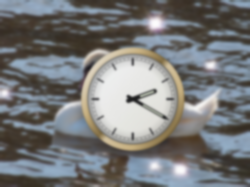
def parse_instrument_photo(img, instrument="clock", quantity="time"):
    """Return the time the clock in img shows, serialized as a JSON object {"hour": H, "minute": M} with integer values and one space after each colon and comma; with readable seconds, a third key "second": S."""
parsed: {"hour": 2, "minute": 20}
